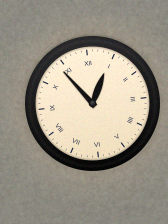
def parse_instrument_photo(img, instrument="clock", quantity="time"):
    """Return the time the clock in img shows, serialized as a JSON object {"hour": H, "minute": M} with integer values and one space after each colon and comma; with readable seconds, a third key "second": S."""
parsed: {"hour": 12, "minute": 54}
